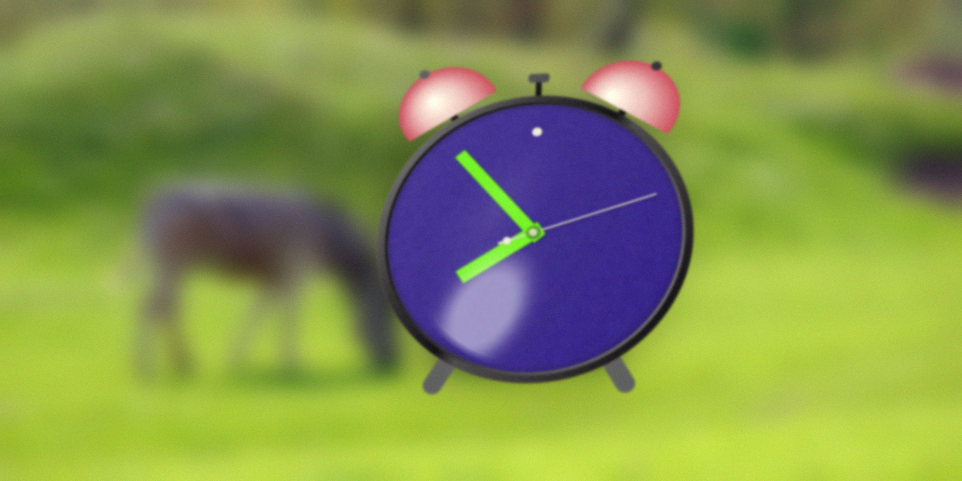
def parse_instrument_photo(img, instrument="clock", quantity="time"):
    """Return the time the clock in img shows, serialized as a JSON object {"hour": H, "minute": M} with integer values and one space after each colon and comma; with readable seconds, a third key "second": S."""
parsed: {"hour": 7, "minute": 53, "second": 12}
